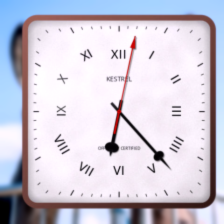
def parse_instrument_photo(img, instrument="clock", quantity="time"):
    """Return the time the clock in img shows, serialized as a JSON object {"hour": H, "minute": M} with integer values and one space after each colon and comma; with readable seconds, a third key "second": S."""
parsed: {"hour": 6, "minute": 23, "second": 2}
